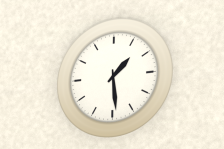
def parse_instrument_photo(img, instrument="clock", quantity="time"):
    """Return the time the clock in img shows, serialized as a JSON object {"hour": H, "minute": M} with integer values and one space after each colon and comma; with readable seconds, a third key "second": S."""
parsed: {"hour": 1, "minute": 29}
